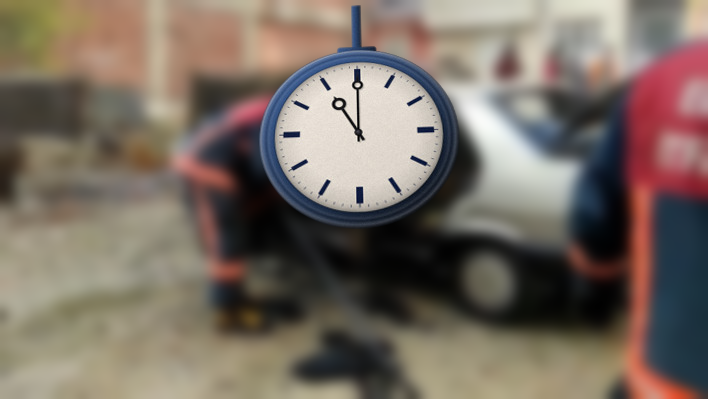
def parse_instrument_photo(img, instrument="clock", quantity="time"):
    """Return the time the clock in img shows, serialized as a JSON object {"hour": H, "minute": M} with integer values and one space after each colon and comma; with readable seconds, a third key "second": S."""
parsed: {"hour": 11, "minute": 0}
